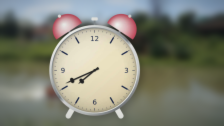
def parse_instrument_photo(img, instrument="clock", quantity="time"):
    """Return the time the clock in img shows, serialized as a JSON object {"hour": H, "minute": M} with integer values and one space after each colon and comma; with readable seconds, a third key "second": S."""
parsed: {"hour": 7, "minute": 41}
